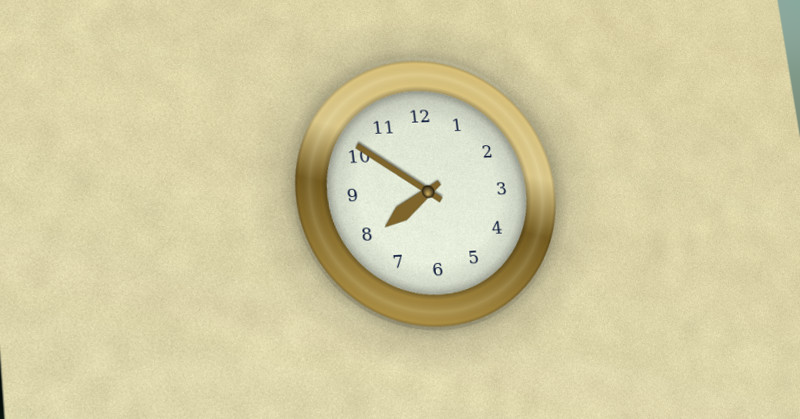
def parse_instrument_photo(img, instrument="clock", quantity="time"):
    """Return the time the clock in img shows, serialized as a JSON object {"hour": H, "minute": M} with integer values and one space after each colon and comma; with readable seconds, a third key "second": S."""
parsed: {"hour": 7, "minute": 51}
